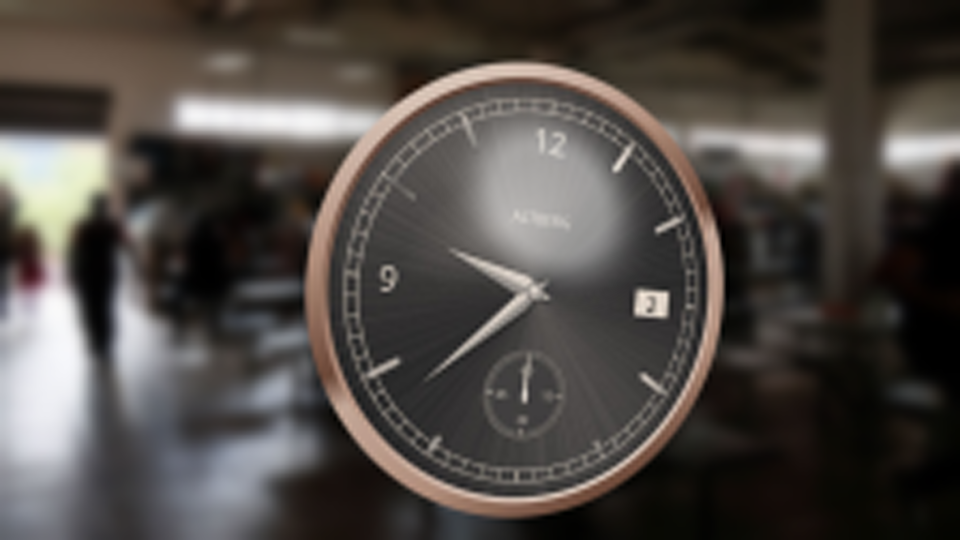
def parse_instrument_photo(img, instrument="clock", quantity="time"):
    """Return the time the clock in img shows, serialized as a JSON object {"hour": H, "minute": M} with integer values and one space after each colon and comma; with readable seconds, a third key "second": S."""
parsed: {"hour": 9, "minute": 38}
